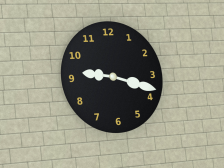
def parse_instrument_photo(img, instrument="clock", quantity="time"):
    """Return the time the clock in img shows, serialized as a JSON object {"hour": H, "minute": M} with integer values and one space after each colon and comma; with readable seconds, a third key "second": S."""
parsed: {"hour": 9, "minute": 18}
